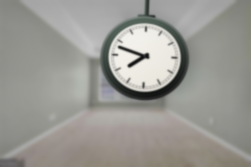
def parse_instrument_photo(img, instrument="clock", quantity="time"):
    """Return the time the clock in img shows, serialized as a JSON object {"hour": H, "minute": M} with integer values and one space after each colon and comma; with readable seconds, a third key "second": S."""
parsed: {"hour": 7, "minute": 48}
